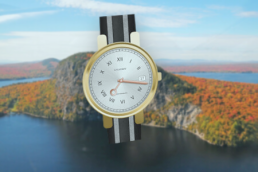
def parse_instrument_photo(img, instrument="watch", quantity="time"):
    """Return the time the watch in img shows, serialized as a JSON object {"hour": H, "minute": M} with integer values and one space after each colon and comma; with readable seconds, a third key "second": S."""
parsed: {"hour": 7, "minute": 17}
